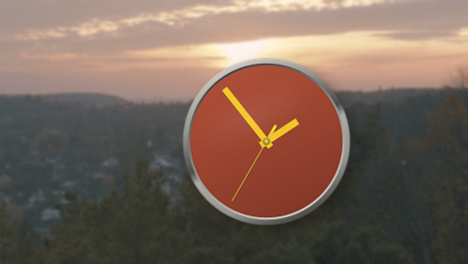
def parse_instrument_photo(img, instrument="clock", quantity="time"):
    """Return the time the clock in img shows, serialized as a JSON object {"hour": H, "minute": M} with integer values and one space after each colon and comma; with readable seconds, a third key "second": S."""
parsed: {"hour": 1, "minute": 53, "second": 35}
